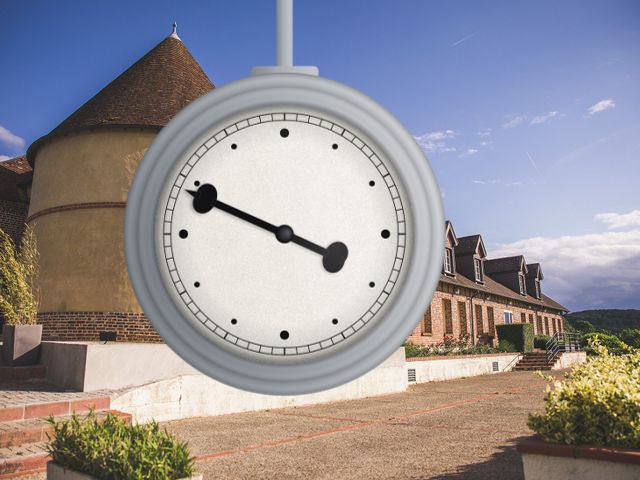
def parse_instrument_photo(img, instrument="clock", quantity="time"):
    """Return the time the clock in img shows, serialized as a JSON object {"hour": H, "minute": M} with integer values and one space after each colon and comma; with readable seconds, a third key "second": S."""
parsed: {"hour": 3, "minute": 49}
